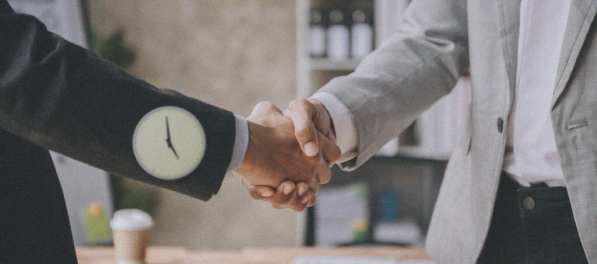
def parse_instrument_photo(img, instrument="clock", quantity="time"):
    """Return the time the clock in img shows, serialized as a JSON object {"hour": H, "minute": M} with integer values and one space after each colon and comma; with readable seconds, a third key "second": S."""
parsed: {"hour": 4, "minute": 59}
